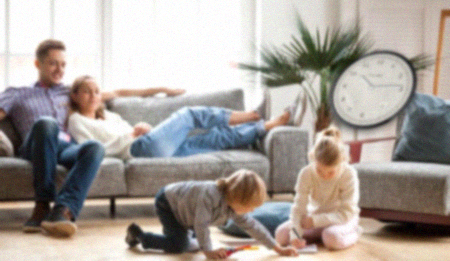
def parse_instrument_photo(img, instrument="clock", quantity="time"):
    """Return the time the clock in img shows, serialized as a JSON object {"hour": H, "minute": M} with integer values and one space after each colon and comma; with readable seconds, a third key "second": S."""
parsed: {"hour": 10, "minute": 14}
